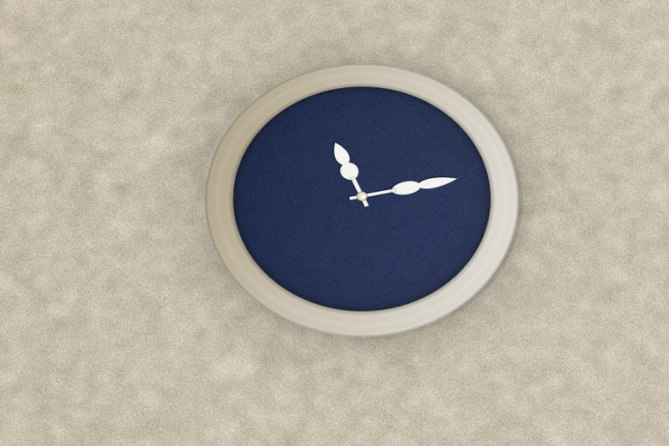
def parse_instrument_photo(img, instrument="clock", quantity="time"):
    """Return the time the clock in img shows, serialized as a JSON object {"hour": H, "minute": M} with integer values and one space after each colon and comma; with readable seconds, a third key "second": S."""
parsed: {"hour": 11, "minute": 13}
